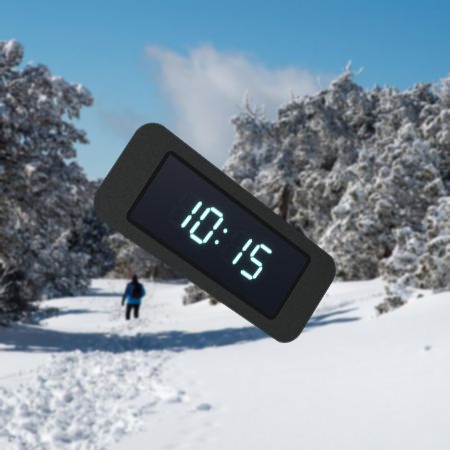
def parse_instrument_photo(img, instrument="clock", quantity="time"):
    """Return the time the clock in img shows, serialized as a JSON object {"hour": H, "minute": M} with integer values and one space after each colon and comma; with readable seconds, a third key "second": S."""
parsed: {"hour": 10, "minute": 15}
